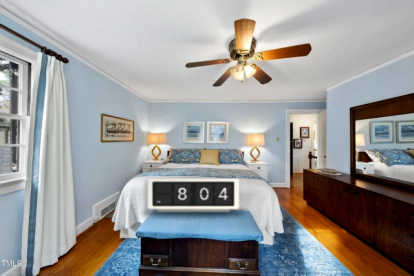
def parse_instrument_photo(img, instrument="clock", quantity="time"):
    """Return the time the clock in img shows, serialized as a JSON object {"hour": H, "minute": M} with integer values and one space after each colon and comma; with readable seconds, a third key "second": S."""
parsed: {"hour": 8, "minute": 4}
